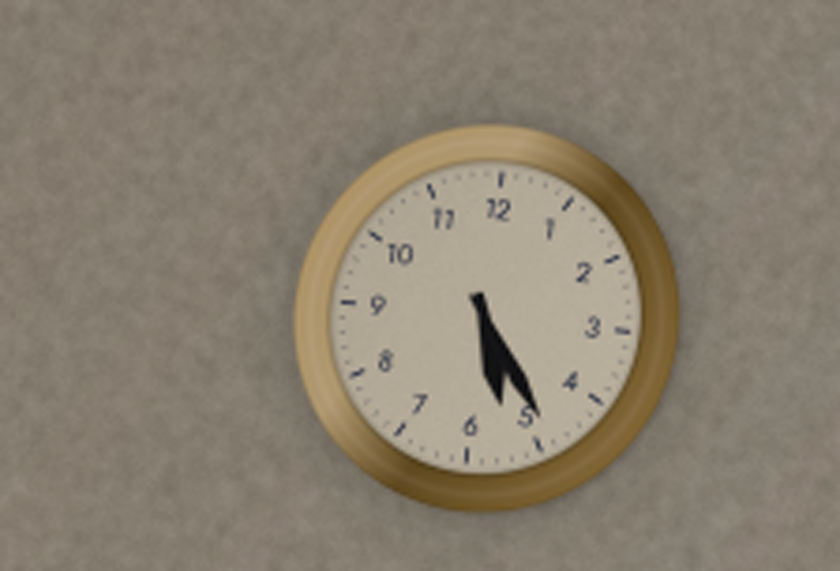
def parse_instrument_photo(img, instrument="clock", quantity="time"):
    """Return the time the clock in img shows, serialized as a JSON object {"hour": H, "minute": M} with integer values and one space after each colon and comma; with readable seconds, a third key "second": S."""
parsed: {"hour": 5, "minute": 24}
